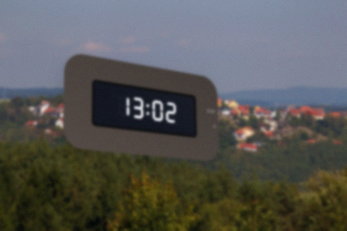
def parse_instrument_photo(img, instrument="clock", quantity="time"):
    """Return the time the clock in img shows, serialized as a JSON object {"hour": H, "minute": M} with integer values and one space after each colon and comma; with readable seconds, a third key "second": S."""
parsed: {"hour": 13, "minute": 2}
